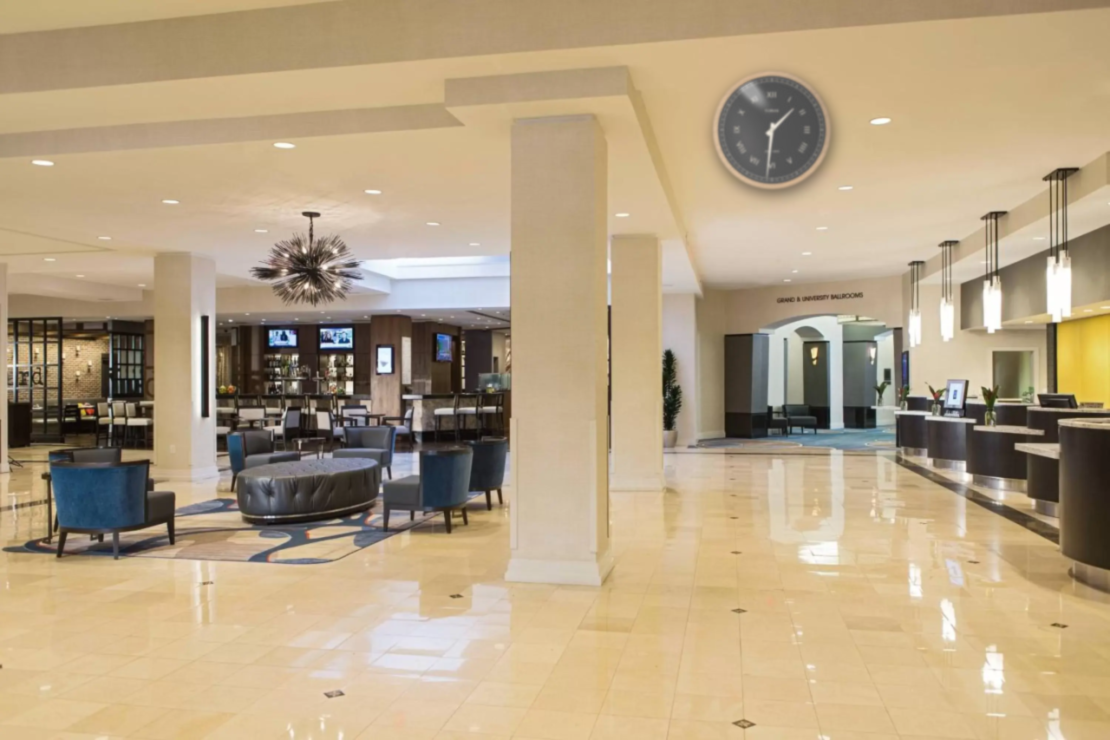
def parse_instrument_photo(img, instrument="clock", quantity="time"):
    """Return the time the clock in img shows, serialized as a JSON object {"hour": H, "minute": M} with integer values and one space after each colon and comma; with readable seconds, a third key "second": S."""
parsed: {"hour": 1, "minute": 31}
